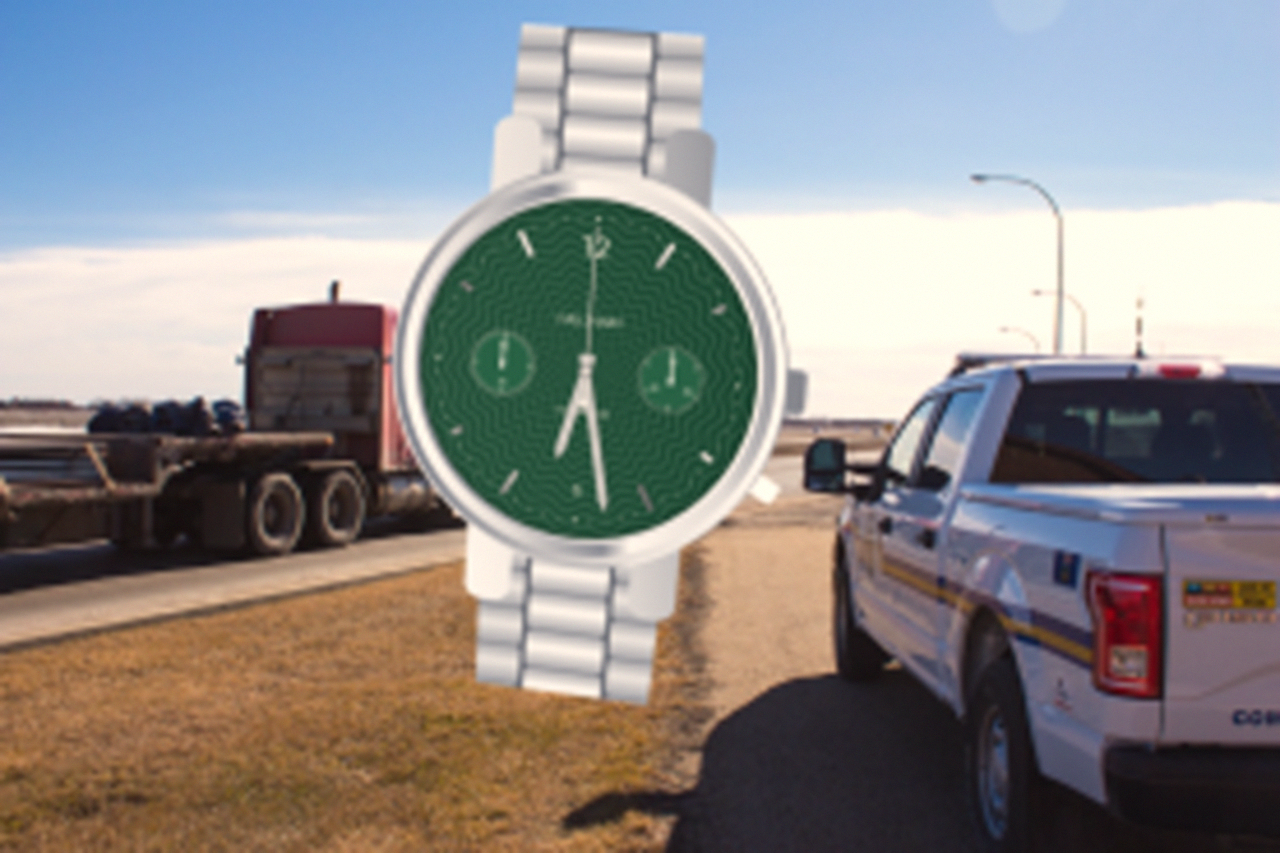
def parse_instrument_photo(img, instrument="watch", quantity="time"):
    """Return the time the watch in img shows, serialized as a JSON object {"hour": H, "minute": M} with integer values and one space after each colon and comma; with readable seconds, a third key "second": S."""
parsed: {"hour": 6, "minute": 28}
